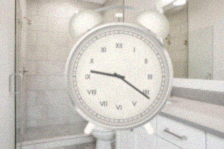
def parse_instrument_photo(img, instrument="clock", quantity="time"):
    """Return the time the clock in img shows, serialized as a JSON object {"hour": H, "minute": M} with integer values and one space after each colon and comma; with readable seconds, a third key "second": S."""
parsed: {"hour": 9, "minute": 21}
